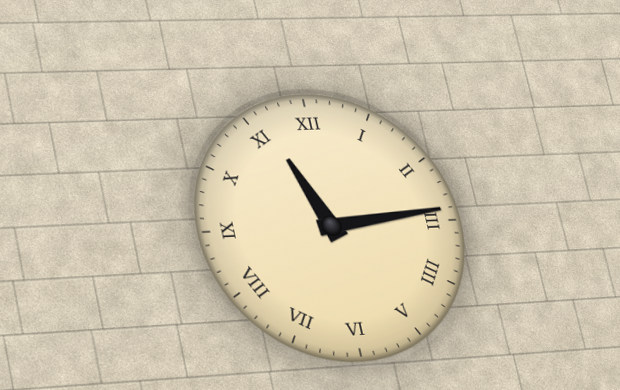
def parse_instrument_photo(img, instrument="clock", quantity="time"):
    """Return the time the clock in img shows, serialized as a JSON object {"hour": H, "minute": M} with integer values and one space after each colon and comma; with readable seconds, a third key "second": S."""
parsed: {"hour": 11, "minute": 14}
